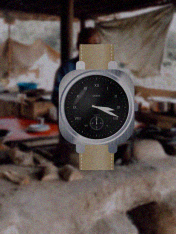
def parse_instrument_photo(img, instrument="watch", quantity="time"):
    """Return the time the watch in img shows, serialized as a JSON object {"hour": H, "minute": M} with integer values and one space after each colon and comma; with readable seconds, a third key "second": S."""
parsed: {"hour": 3, "minute": 19}
